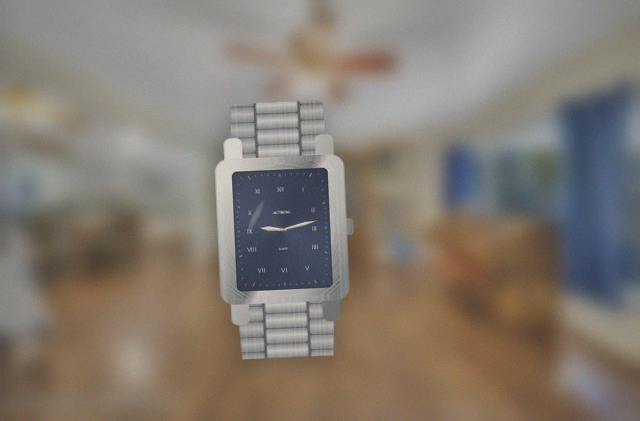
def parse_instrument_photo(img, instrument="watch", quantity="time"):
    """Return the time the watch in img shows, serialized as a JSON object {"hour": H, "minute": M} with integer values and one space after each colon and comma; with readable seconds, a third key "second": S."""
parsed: {"hour": 9, "minute": 13}
